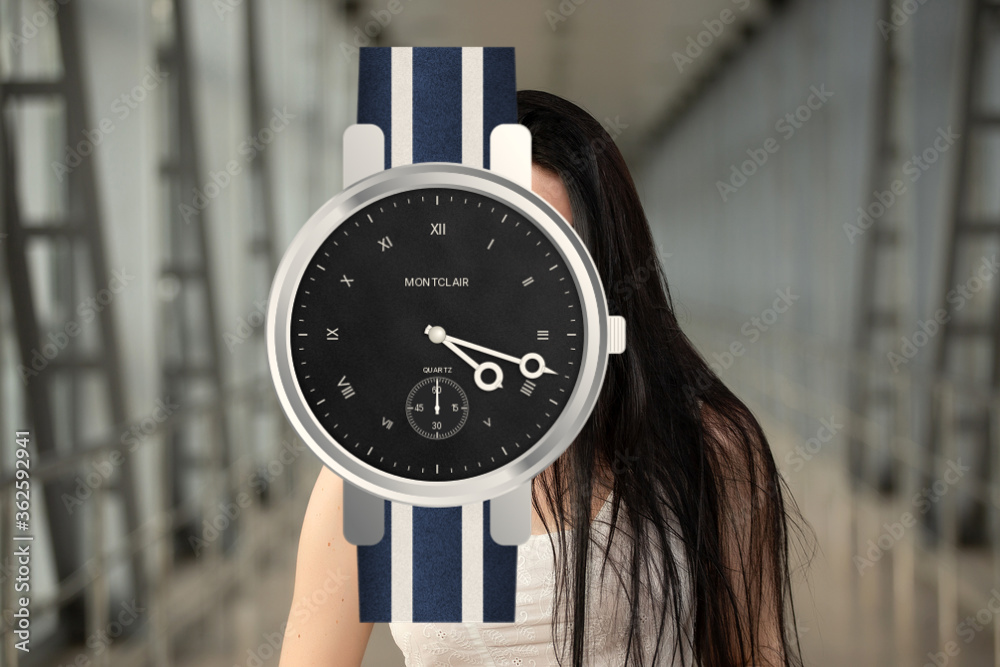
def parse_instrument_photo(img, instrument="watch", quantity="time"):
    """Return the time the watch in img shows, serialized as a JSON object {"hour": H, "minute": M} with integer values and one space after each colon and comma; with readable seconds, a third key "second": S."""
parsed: {"hour": 4, "minute": 18}
